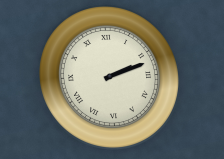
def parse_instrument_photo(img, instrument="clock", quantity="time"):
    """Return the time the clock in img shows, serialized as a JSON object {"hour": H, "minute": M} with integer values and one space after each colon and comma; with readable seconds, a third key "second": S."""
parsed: {"hour": 2, "minute": 12}
